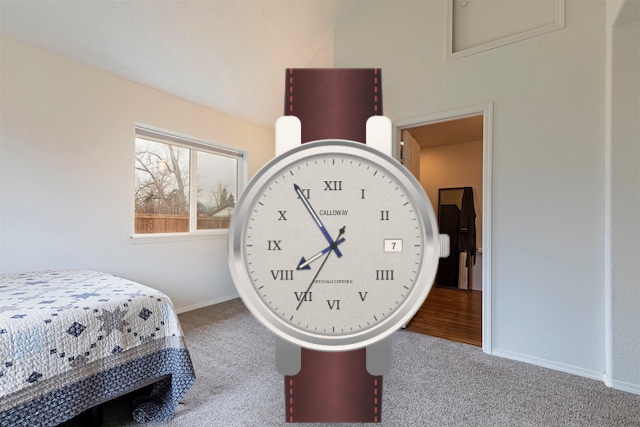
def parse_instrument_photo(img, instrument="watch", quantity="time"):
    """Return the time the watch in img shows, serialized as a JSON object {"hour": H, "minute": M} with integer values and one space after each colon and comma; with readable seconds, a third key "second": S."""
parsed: {"hour": 7, "minute": 54, "second": 35}
